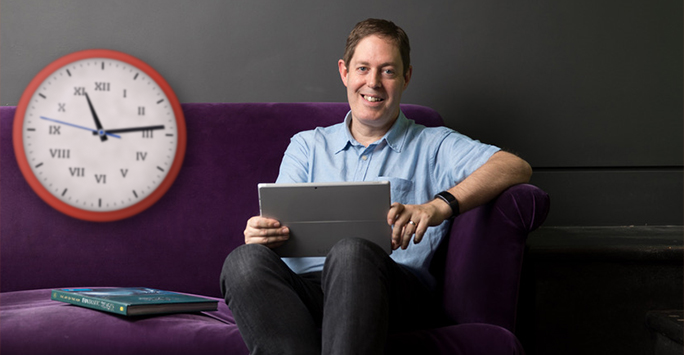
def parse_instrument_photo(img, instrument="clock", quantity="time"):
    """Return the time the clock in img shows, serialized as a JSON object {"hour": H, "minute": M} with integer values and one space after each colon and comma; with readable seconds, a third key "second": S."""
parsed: {"hour": 11, "minute": 13, "second": 47}
